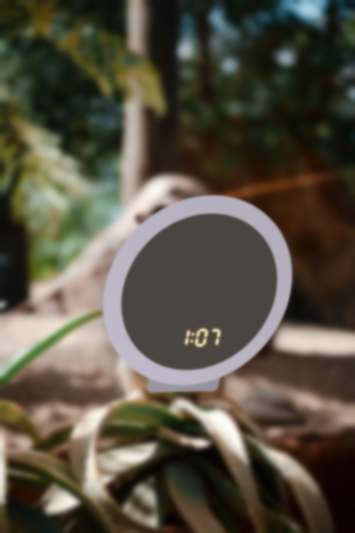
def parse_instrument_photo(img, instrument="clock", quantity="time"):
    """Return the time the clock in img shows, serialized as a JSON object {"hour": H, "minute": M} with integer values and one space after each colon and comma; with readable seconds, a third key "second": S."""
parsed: {"hour": 1, "minute": 7}
